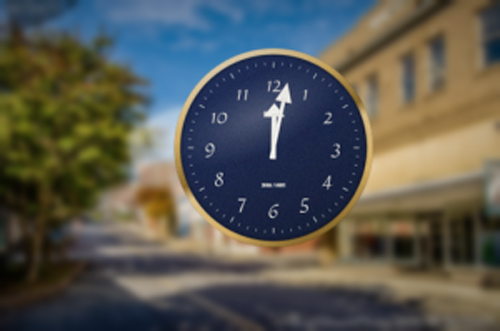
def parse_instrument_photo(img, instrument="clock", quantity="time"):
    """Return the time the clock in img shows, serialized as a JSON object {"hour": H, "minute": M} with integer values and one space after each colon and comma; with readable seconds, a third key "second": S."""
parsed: {"hour": 12, "minute": 2}
